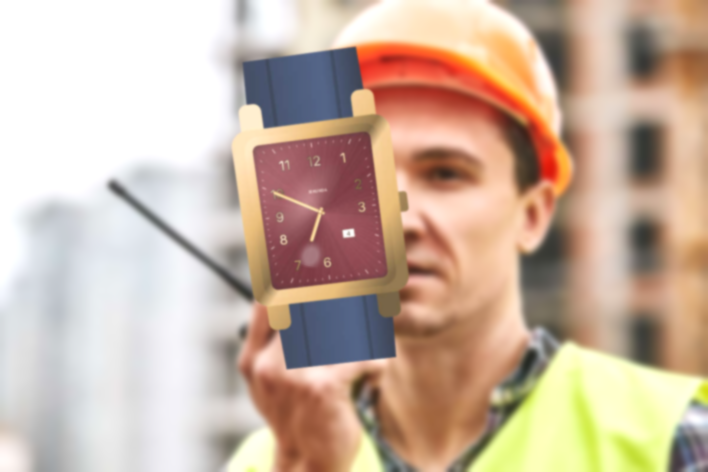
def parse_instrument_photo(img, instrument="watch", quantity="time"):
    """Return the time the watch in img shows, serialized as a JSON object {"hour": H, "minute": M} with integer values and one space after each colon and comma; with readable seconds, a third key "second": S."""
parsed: {"hour": 6, "minute": 50}
